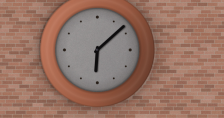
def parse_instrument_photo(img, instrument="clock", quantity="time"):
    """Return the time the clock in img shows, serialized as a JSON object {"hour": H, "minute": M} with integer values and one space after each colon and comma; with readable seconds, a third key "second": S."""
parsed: {"hour": 6, "minute": 8}
